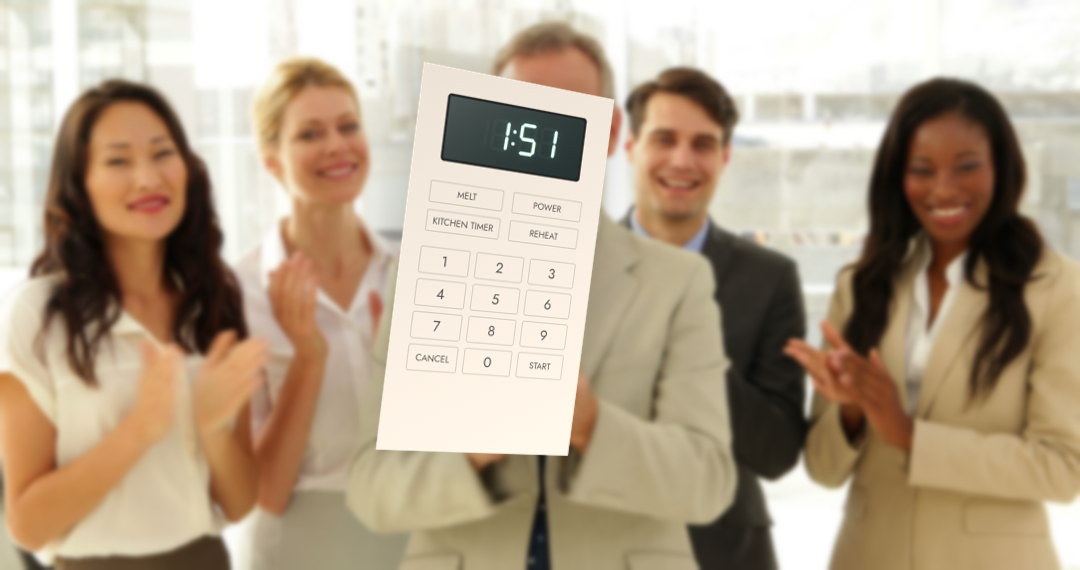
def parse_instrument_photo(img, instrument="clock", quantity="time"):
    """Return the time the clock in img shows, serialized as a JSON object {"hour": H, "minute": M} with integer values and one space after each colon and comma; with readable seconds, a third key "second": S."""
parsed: {"hour": 1, "minute": 51}
